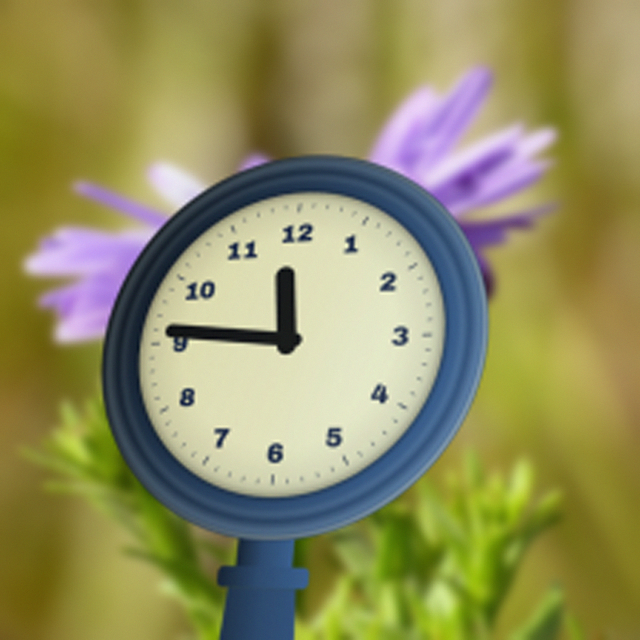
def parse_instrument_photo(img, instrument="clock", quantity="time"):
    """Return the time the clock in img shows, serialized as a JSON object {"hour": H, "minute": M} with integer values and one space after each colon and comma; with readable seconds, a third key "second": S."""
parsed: {"hour": 11, "minute": 46}
